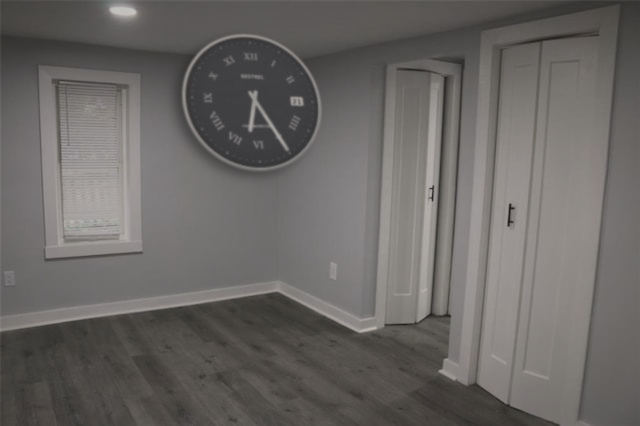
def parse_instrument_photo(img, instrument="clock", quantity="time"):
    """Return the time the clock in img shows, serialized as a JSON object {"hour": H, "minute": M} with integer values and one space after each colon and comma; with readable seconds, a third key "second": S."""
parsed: {"hour": 6, "minute": 25}
